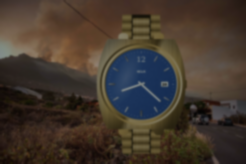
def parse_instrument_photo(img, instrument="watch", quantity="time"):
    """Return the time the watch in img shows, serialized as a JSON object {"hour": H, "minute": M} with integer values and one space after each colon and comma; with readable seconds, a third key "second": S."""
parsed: {"hour": 8, "minute": 22}
